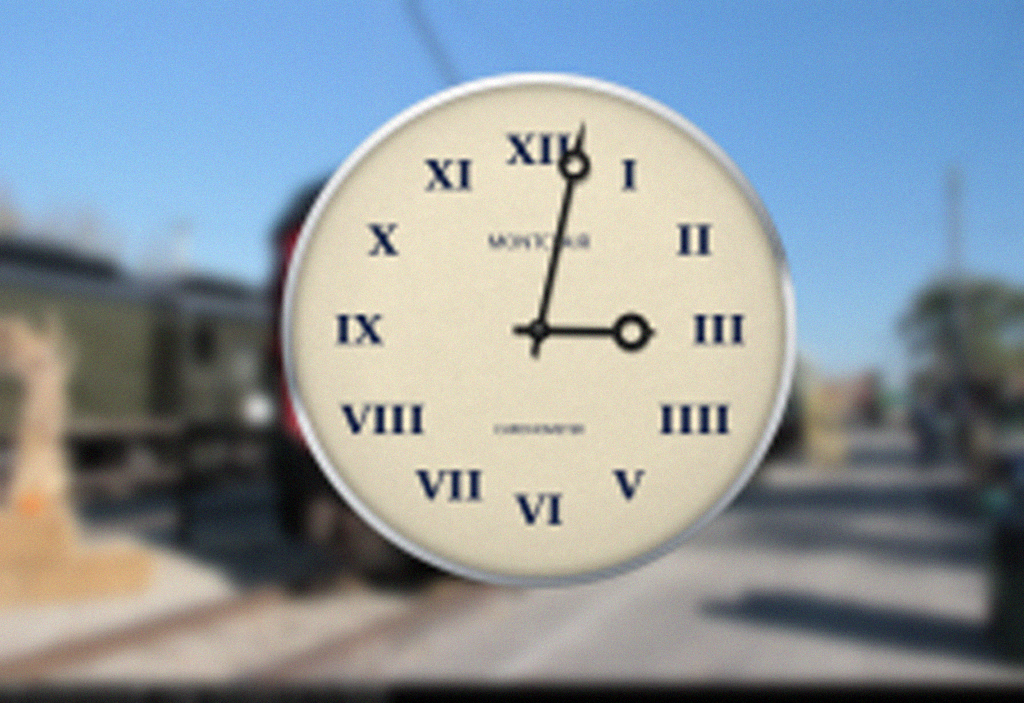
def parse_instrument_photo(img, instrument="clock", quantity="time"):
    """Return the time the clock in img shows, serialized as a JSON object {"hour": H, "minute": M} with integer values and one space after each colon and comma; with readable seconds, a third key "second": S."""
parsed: {"hour": 3, "minute": 2}
